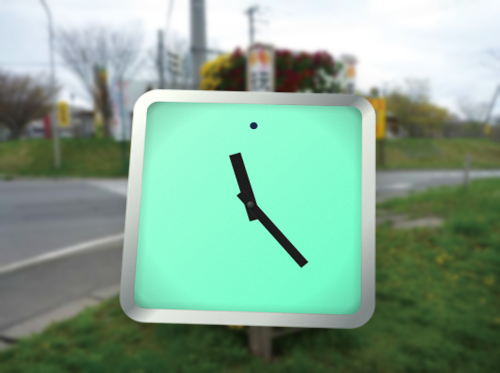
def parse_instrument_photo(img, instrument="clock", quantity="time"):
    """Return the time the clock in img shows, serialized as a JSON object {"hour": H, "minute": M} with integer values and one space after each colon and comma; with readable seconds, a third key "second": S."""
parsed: {"hour": 11, "minute": 23}
